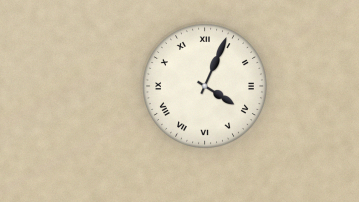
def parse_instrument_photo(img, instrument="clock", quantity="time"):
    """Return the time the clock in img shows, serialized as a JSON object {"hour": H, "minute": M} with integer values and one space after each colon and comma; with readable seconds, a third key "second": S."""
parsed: {"hour": 4, "minute": 4}
